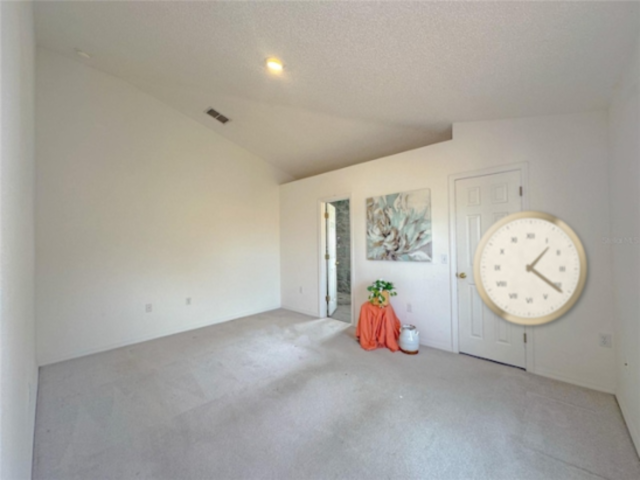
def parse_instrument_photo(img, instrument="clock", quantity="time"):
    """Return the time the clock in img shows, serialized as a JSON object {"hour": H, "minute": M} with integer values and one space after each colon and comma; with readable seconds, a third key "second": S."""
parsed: {"hour": 1, "minute": 21}
